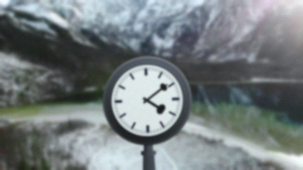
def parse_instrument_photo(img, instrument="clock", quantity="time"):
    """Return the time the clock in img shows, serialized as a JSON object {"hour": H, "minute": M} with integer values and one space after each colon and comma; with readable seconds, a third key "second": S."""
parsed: {"hour": 4, "minute": 9}
